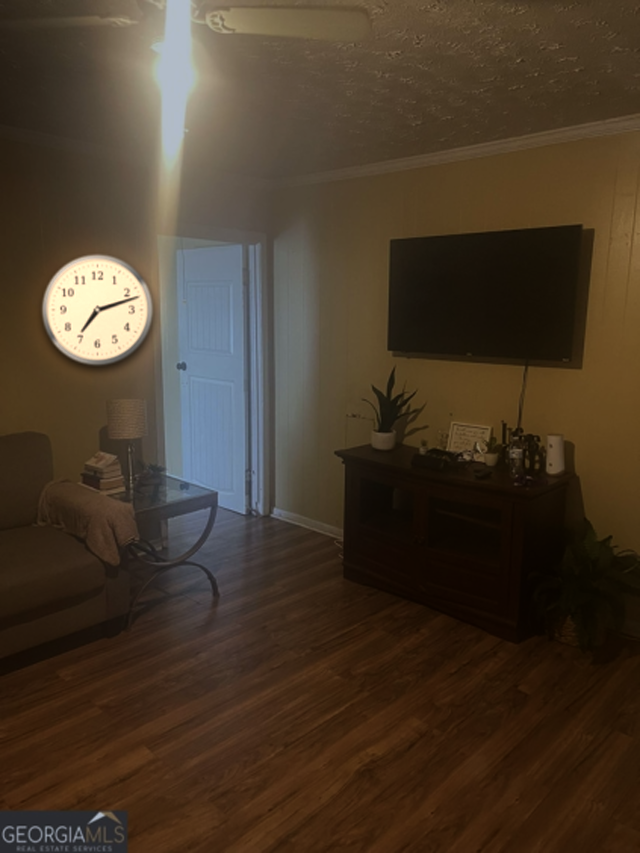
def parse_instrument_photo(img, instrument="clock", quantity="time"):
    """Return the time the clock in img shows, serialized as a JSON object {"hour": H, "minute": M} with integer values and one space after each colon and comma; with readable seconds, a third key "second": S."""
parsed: {"hour": 7, "minute": 12}
